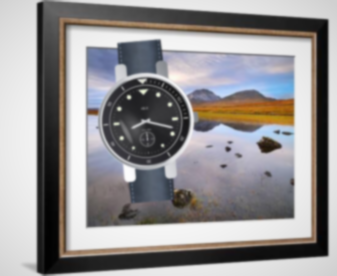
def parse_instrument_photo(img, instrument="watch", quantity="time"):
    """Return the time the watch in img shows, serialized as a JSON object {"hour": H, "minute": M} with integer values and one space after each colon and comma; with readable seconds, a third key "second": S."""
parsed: {"hour": 8, "minute": 18}
